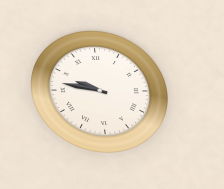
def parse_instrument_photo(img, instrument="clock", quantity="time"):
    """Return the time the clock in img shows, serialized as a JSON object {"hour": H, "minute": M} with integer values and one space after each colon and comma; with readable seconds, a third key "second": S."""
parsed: {"hour": 9, "minute": 47}
